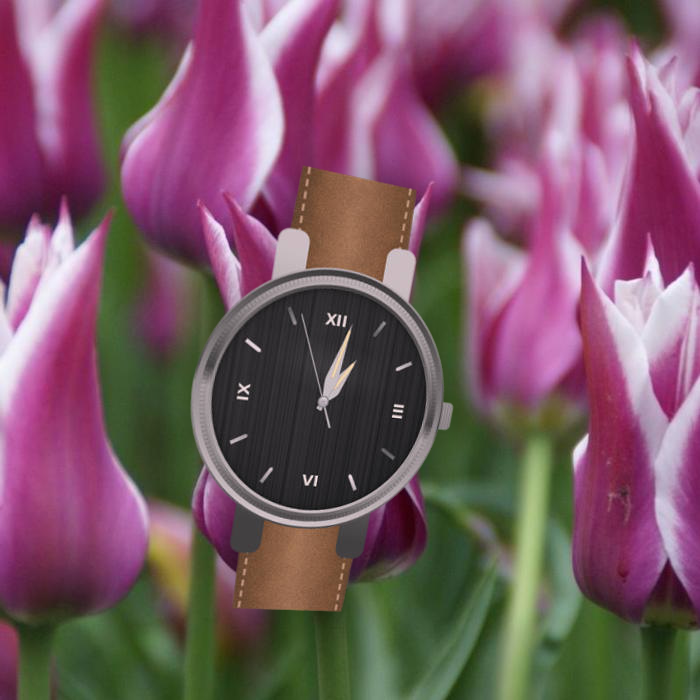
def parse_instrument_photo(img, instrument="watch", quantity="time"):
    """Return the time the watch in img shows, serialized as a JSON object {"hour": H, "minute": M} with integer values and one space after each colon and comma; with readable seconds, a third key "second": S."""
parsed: {"hour": 1, "minute": 1, "second": 56}
